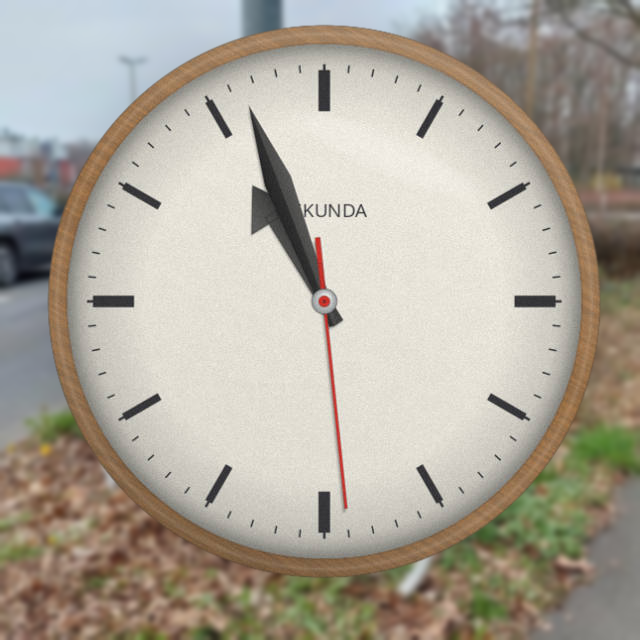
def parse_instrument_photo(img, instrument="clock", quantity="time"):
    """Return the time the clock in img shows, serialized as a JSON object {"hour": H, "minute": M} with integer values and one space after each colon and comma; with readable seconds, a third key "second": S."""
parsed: {"hour": 10, "minute": 56, "second": 29}
